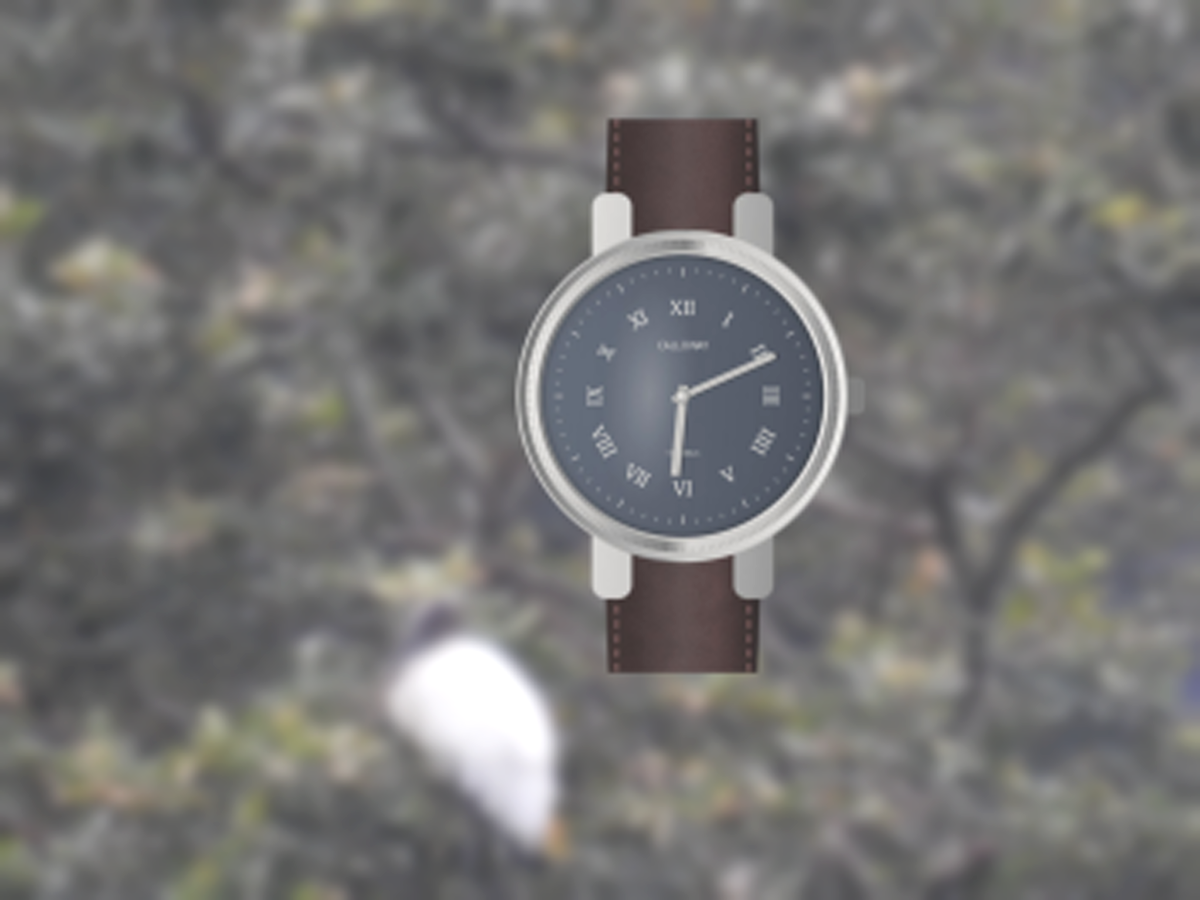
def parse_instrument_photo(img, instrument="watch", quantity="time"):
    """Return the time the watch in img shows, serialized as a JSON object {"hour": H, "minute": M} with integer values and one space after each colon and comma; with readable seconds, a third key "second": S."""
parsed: {"hour": 6, "minute": 11}
